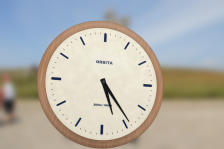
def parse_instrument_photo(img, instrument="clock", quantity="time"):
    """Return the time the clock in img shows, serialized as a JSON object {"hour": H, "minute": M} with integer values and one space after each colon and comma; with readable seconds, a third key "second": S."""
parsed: {"hour": 5, "minute": 24}
